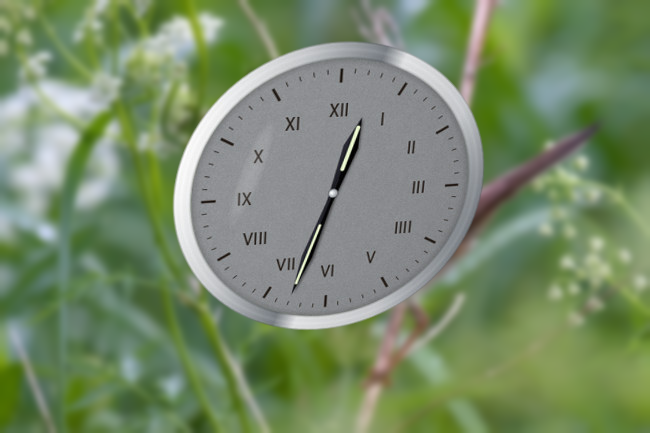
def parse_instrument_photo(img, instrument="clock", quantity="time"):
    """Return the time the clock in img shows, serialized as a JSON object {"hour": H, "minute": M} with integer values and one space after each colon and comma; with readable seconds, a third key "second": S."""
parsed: {"hour": 12, "minute": 33}
